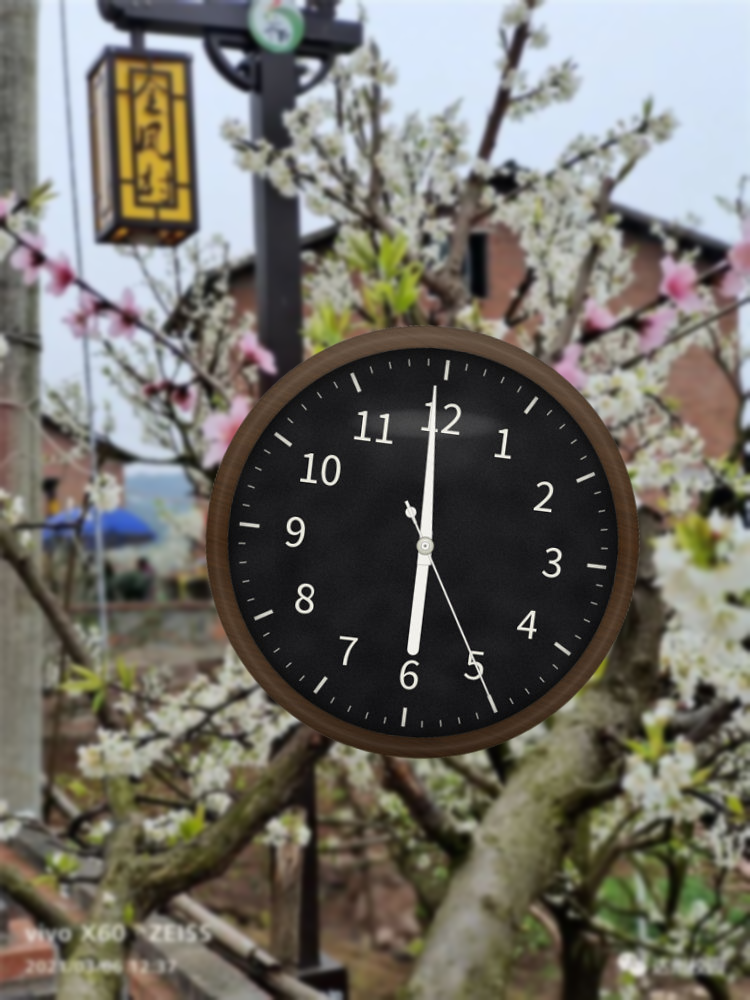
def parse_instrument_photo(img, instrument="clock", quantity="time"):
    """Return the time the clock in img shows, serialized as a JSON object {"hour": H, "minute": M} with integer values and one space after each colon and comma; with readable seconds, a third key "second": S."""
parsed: {"hour": 5, "minute": 59, "second": 25}
